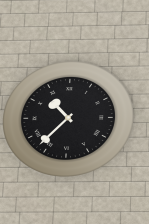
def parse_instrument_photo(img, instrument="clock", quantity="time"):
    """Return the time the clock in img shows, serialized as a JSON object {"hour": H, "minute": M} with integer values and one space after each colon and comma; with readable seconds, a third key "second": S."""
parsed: {"hour": 10, "minute": 37}
